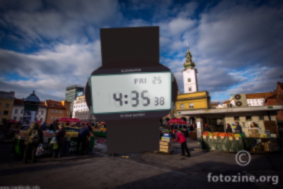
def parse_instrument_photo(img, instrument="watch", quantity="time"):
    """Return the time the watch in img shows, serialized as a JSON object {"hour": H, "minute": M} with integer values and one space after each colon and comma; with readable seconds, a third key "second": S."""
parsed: {"hour": 4, "minute": 35}
